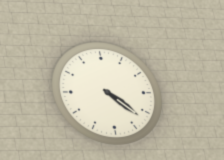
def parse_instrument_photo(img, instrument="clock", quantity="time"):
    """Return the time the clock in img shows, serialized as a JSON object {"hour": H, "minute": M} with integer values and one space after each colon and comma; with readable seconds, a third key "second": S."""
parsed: {"hour": 4, "minute": 22}
